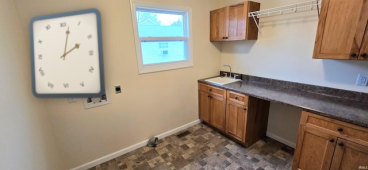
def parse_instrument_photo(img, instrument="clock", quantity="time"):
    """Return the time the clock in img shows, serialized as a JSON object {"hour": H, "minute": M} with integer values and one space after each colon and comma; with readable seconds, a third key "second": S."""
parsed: {"hour": 2, "minute": 2}
